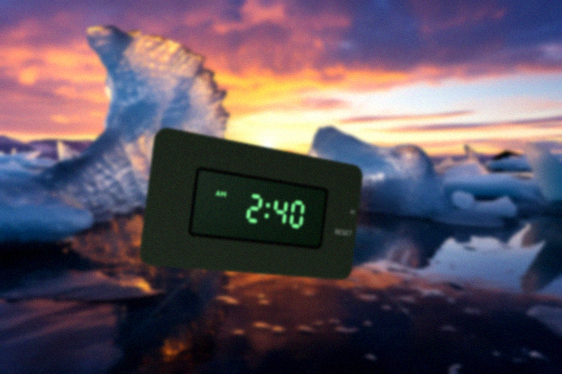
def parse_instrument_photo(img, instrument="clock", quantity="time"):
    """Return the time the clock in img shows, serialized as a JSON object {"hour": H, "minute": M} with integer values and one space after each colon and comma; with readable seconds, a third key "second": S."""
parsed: {"hour": 2, "minute": 40}
